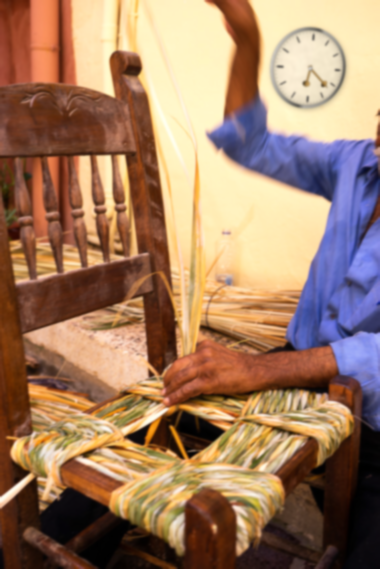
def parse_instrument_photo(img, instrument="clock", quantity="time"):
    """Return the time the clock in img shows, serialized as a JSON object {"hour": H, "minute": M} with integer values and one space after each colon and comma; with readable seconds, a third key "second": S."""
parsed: {"hour": 6, "minute": 22}
